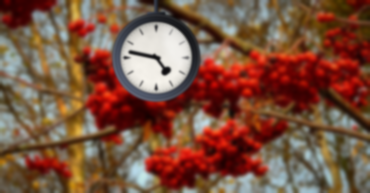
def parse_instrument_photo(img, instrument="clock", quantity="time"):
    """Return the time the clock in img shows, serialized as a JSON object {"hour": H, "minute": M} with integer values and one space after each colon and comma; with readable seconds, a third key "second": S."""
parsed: {"hour": 4, "minute": 47}
